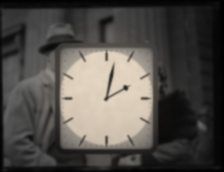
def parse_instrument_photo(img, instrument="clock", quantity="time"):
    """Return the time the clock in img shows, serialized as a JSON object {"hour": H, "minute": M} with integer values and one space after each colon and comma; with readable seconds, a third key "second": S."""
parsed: {"hour": 2, "minute": 2}
